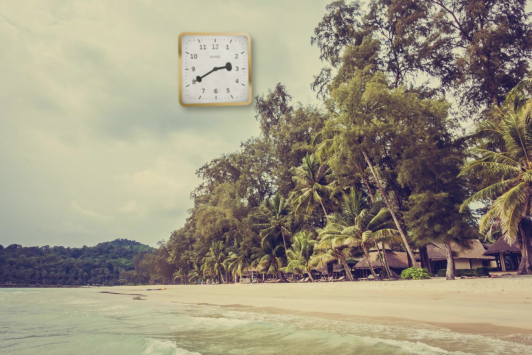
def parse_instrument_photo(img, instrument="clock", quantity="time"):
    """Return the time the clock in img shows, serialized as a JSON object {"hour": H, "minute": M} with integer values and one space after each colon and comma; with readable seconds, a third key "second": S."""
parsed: {"hour": 2, "minute": 40}
